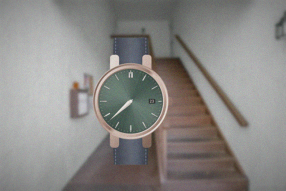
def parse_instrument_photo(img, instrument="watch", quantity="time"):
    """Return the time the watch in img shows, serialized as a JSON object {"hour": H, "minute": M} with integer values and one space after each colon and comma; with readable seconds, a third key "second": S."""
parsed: {"hour": 7, "minute": 38}
